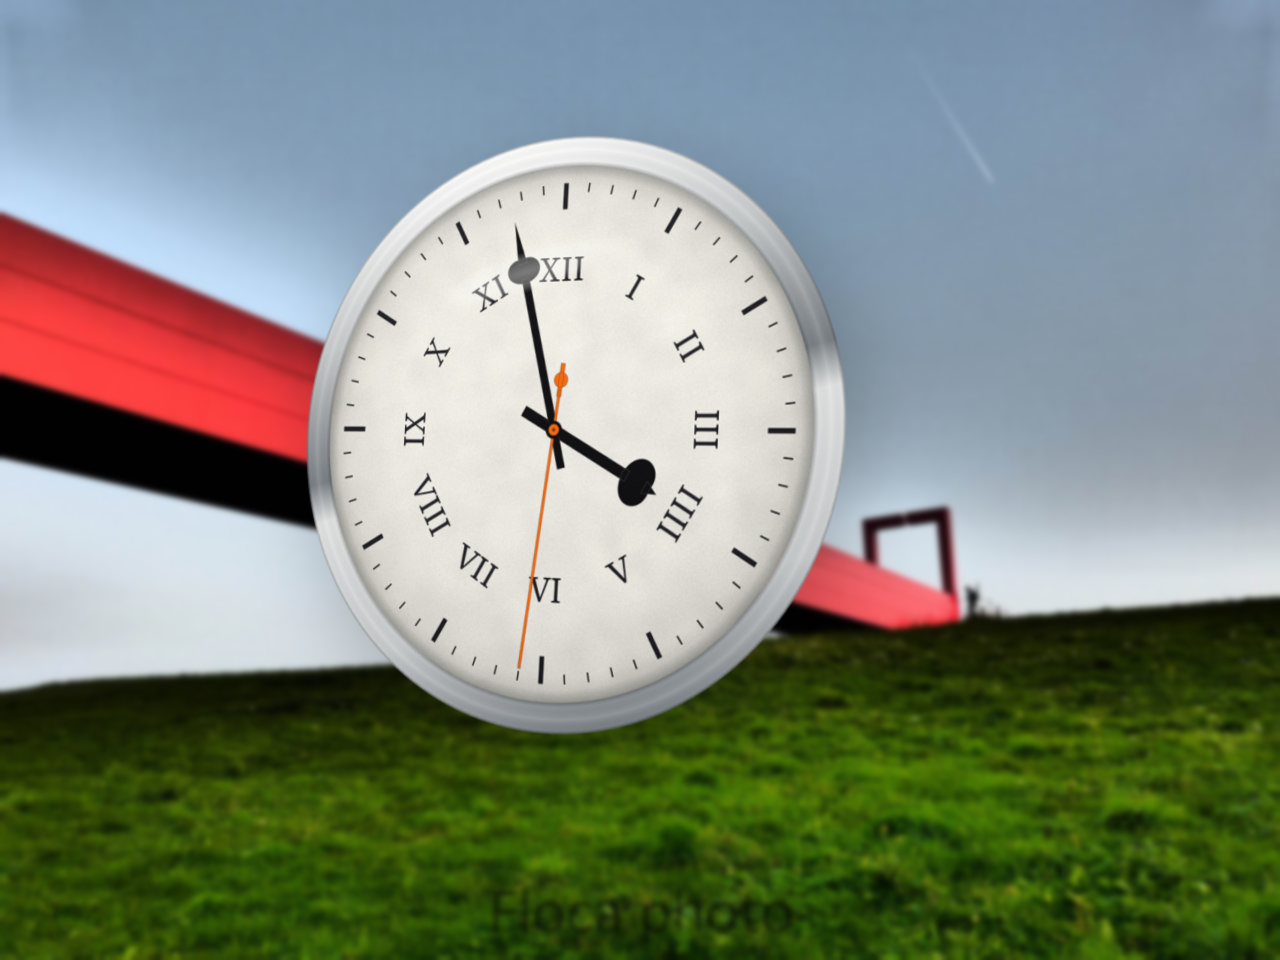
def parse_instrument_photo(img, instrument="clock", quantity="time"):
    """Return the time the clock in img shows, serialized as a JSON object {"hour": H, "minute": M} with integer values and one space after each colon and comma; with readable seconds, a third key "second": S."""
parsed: {"hour": 3, "minute": 57, "second": 31}
